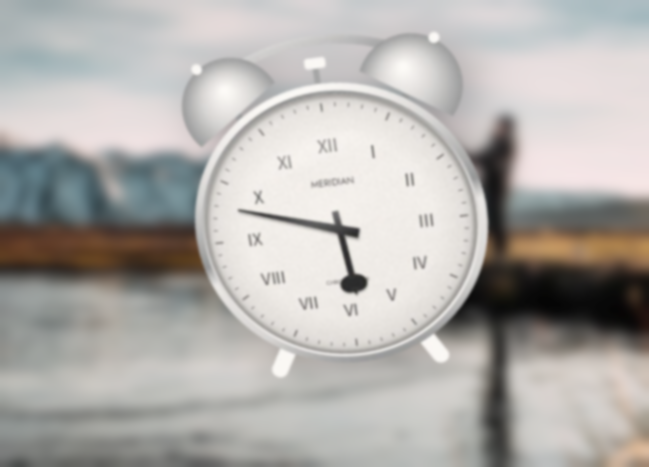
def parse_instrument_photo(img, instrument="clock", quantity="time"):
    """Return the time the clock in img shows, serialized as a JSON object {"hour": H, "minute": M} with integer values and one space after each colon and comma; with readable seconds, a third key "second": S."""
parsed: {"hour": 5, "minute": 48}
